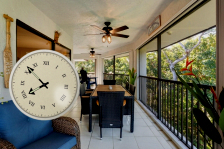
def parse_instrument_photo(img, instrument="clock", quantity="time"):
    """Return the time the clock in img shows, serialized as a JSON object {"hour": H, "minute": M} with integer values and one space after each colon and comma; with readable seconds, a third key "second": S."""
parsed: {"hour": 7, "minute": 52}
